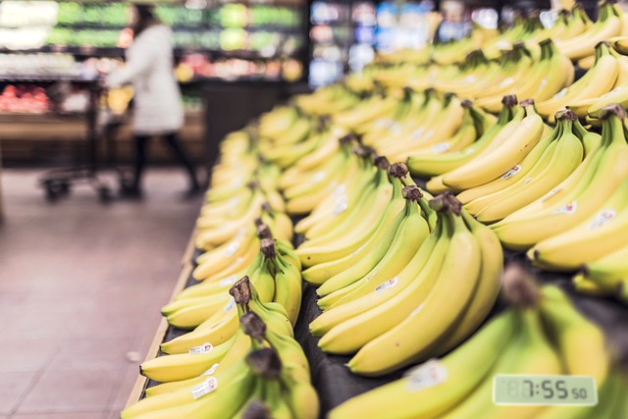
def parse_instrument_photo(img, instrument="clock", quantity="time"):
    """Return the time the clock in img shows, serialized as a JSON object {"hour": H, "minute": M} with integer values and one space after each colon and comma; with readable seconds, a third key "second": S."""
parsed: {"hour": 7, "minute": 55}
